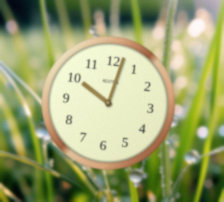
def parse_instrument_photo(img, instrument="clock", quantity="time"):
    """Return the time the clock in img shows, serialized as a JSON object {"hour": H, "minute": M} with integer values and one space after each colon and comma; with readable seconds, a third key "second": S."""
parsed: {"hour": 10, "minute": 2}
